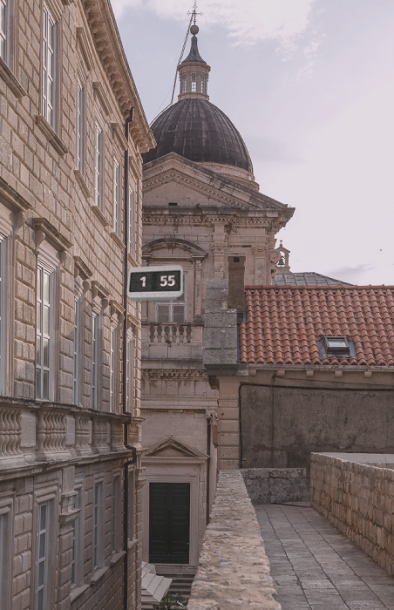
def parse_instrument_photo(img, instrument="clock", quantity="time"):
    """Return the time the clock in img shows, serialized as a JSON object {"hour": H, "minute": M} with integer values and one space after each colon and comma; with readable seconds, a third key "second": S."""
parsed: {"hour": 1, "minute": 55}
